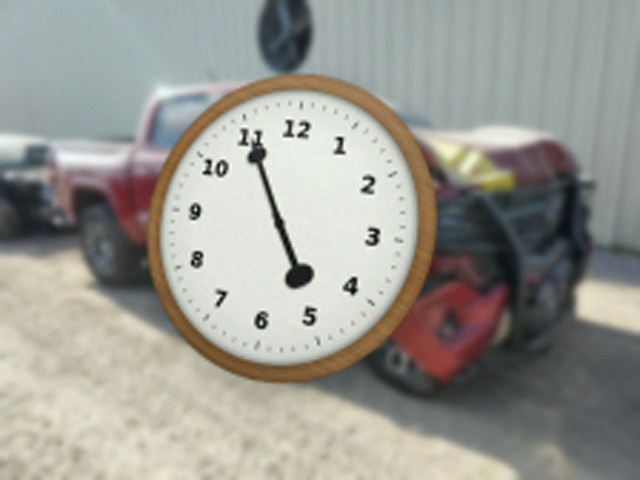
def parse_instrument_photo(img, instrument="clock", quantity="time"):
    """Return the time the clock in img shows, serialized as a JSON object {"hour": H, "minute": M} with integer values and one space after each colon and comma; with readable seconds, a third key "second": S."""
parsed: {"hour": 4, "minute": 55}
